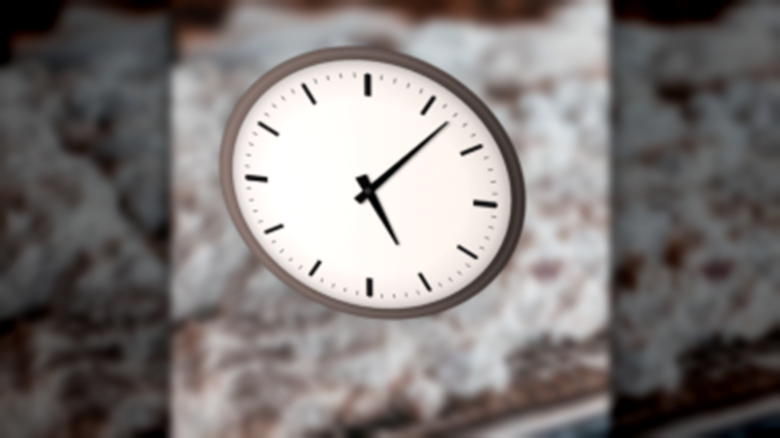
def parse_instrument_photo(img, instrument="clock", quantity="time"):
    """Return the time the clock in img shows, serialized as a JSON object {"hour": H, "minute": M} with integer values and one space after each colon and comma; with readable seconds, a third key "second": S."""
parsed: {"hour": 5, "minute": 7}
